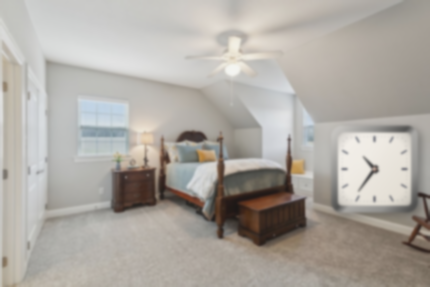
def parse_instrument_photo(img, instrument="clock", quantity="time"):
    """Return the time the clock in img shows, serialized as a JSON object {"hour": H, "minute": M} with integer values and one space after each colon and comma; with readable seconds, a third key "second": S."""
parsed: {"hour": 10, "minute": 36}
